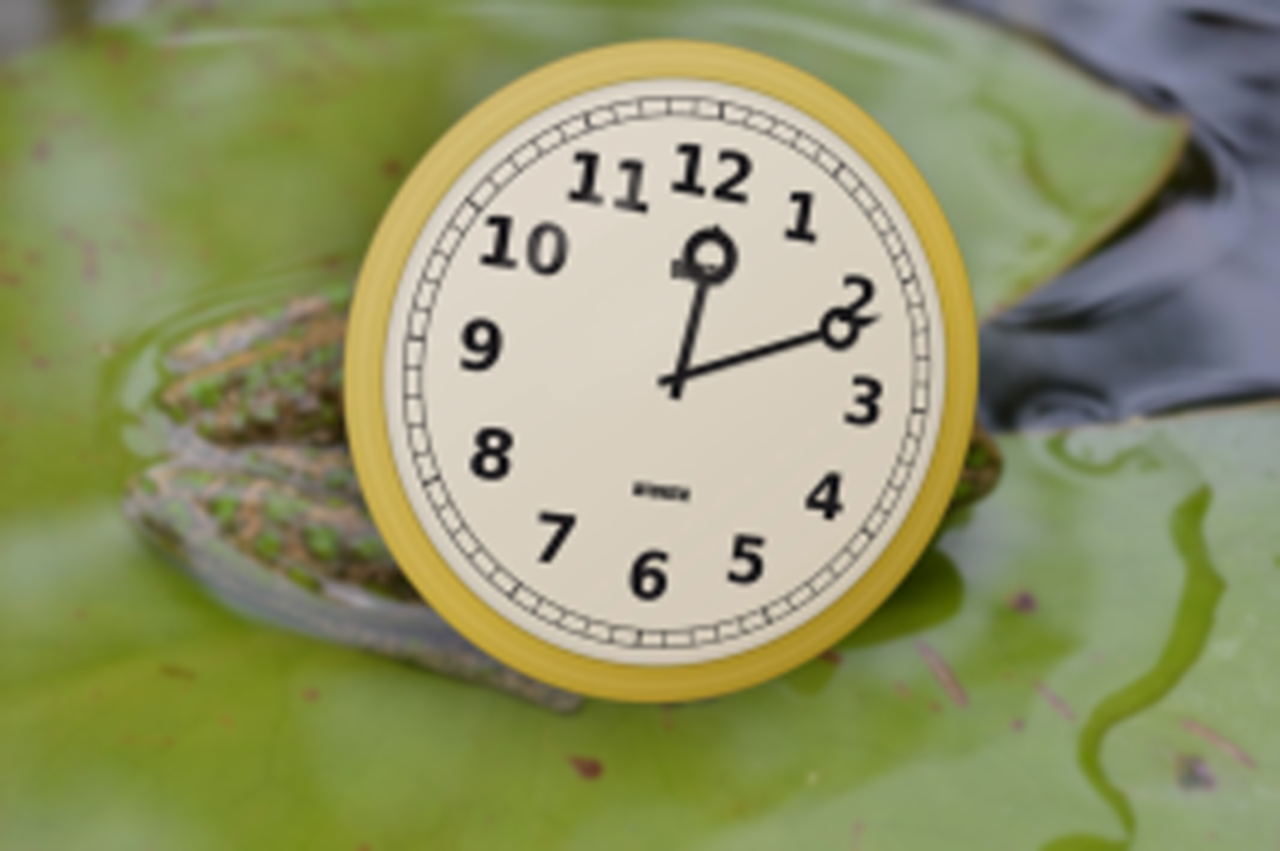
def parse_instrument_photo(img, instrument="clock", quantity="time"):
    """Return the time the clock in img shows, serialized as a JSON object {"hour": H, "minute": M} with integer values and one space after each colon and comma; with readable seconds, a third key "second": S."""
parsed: {"hour": 12, "minute": 11}
